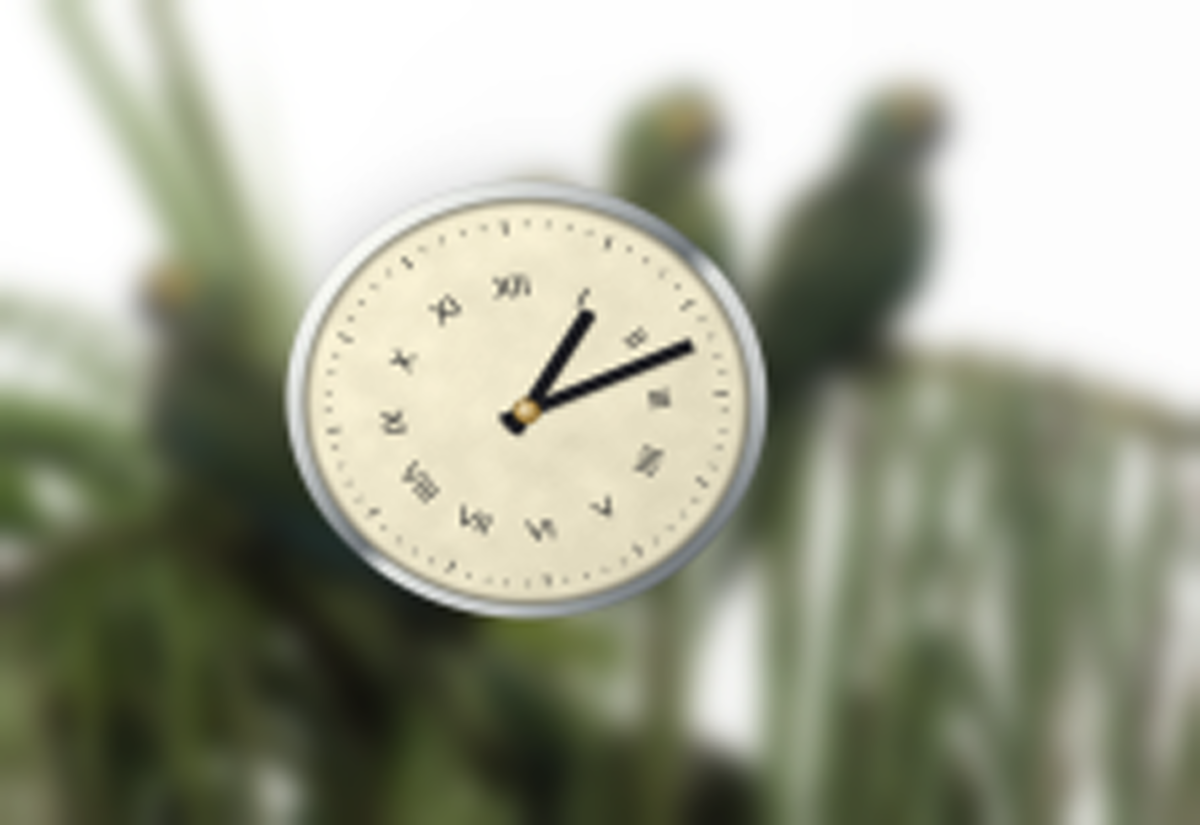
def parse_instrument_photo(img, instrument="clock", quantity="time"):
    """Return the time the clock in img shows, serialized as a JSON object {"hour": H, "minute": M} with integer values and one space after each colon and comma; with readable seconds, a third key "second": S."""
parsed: {"hour": 1, "minute": 12}
